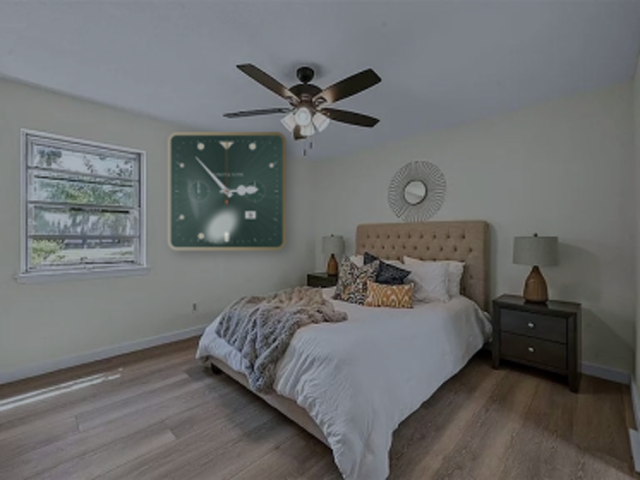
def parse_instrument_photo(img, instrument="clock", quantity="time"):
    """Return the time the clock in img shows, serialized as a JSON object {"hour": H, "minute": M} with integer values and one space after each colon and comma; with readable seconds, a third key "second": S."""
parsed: {"hour": 2, "minute": 53}
